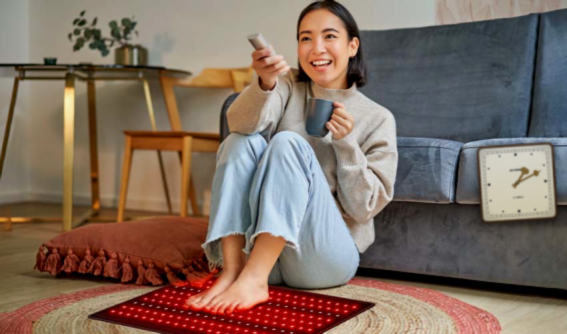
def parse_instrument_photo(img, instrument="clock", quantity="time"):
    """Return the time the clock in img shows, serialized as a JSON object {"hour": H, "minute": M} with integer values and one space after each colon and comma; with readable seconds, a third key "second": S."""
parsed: {"hour": 1, "minute": 11}
